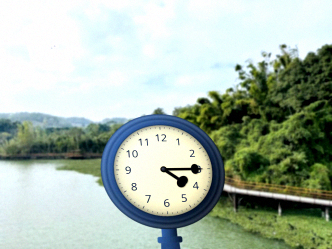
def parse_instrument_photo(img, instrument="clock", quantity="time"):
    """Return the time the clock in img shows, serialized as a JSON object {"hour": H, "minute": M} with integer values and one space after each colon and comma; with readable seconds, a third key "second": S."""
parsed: {"hour": 4, "minute": 15}
